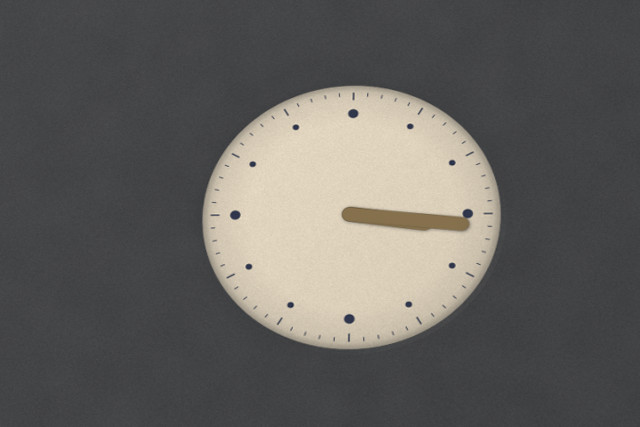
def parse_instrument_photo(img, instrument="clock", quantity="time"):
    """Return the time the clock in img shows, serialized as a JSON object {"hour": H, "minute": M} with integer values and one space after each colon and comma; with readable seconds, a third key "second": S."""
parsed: {"hour": 3, "minute": 16}
